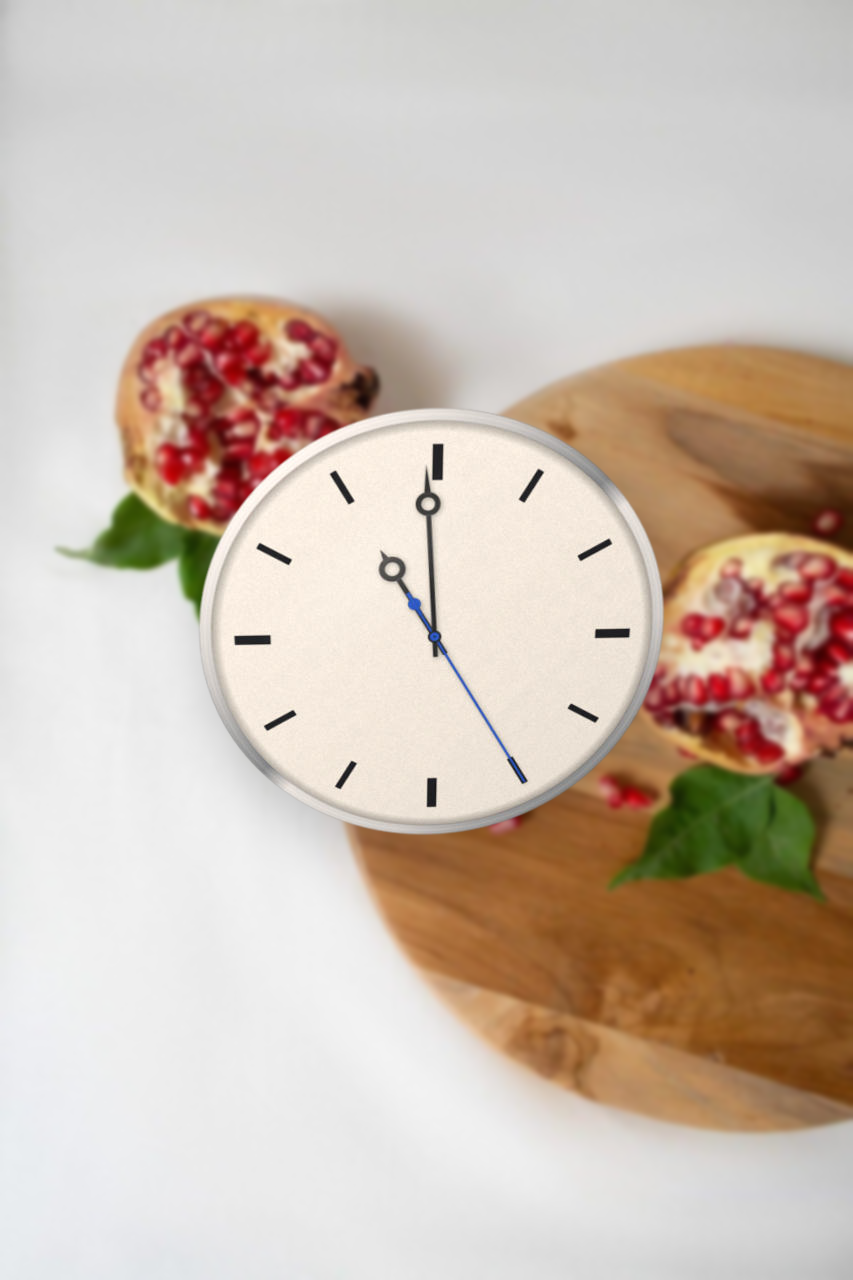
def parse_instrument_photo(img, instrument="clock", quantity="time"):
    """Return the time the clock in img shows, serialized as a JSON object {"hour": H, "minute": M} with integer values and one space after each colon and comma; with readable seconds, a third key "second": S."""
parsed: {"hour": 10, "minute": 59, "second": 25}
